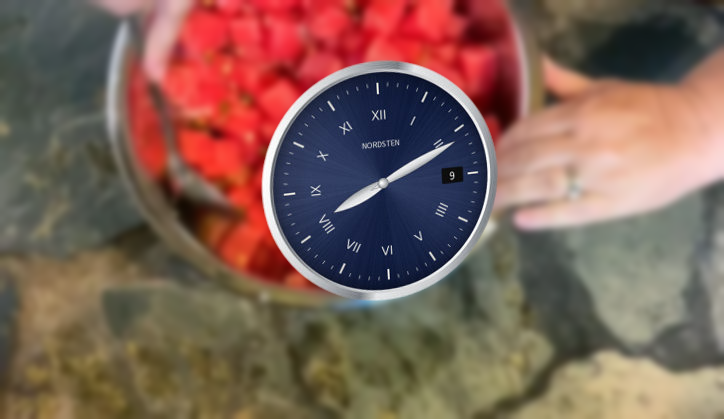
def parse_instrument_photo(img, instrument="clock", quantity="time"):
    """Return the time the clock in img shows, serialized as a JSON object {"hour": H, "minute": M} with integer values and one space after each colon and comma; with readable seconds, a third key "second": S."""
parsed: {"hour": 8, "minute": 11}
